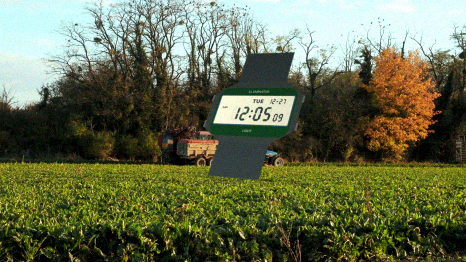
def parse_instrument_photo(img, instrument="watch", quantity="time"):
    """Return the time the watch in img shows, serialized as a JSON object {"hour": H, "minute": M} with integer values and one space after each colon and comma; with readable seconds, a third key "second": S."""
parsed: {"hour": 12, "minute": 5, "second": 9}
